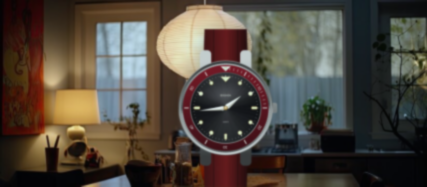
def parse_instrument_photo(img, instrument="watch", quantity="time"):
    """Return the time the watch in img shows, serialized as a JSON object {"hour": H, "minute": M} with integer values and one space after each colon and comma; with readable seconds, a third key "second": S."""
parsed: {"hour": 1, "minute": 44}
